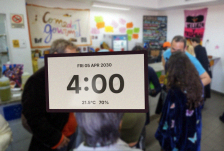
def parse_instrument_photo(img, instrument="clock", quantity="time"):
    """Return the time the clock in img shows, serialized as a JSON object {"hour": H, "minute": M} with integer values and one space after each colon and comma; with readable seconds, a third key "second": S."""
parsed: {"hour": 4, "minute": 0}
